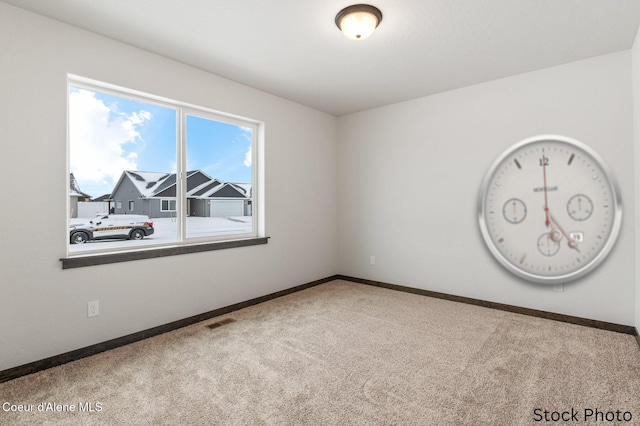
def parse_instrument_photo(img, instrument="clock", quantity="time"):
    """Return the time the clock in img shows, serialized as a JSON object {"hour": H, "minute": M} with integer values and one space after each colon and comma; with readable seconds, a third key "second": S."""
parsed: {"hour": 5, "minute": 24}
